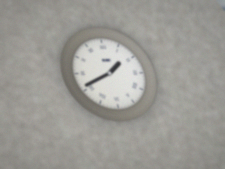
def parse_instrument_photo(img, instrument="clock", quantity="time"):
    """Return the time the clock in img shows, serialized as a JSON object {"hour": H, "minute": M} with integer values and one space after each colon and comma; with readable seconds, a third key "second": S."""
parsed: {"hour": 1, "minute": 41}
